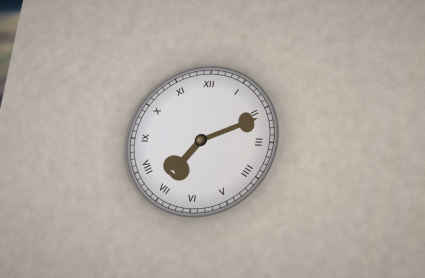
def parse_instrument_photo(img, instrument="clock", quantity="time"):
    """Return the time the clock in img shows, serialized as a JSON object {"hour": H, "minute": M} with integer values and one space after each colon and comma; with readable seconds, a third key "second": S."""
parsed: {"hour": 7, "minute": 11}
